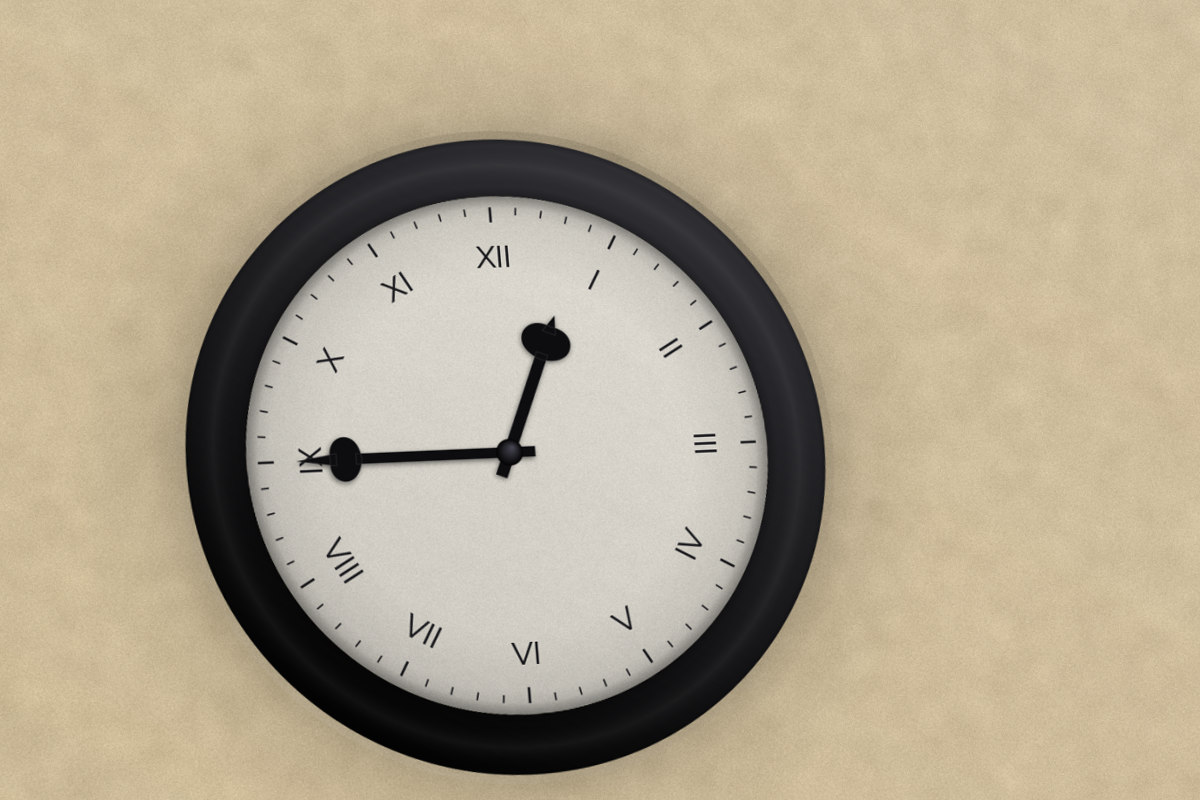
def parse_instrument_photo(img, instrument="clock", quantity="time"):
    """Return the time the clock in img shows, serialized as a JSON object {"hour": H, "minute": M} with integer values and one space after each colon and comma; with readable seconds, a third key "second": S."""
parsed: {"hour": 12, "minute": 45}
